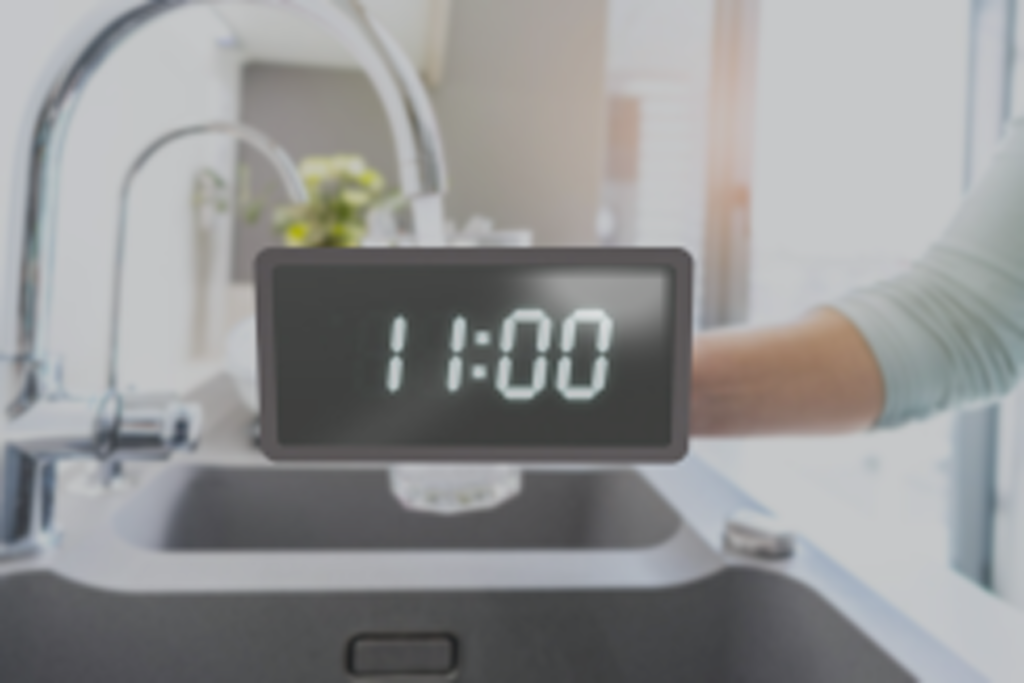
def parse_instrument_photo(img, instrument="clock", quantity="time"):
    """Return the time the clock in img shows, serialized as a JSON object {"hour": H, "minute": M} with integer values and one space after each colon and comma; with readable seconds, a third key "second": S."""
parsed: {"hour": 11, "minute": 0}
